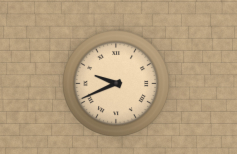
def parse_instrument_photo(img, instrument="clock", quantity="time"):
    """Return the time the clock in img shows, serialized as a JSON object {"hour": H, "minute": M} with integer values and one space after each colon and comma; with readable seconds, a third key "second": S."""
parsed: {"hour": 9, "minute": 41}
